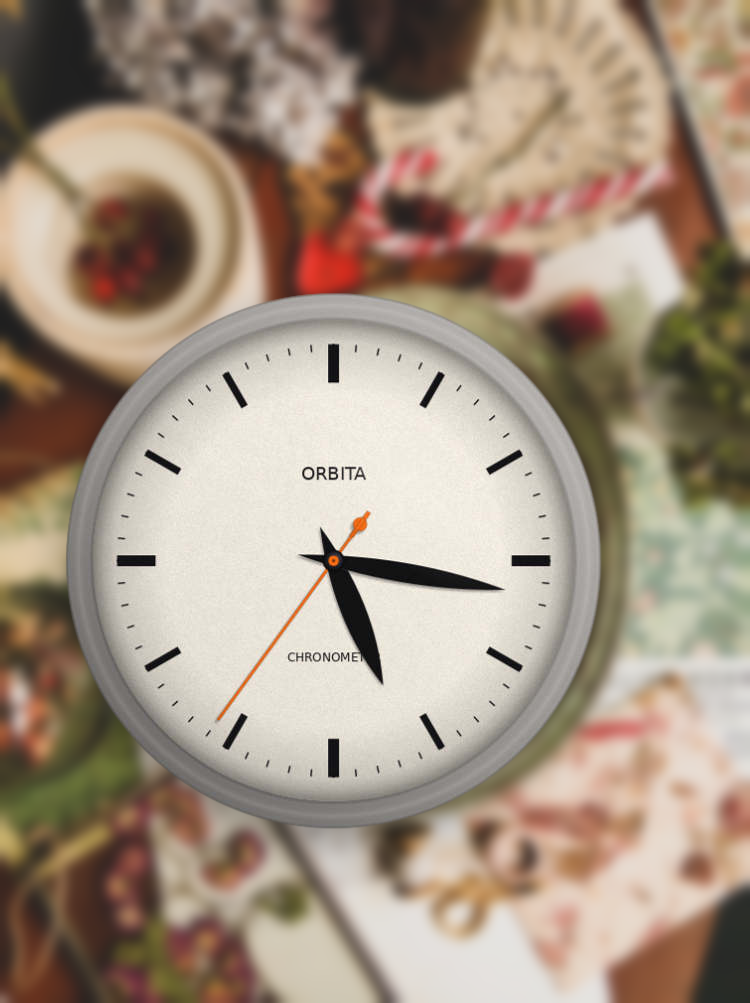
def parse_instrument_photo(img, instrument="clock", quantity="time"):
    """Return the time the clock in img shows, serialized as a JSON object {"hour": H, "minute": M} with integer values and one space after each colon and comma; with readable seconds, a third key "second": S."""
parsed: {"hour": 5, "minute": 16, "second": 36}
